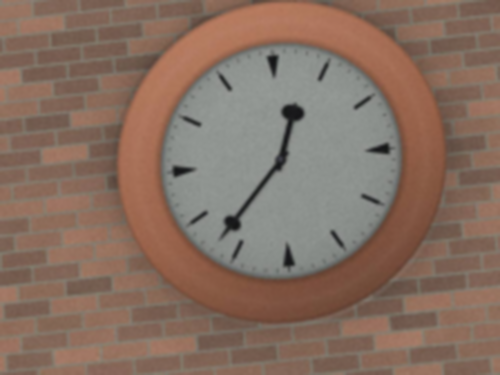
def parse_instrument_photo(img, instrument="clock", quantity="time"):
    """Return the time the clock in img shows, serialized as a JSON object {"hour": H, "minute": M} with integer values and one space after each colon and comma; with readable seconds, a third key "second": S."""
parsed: {"hour": 12, "minute": 37}
